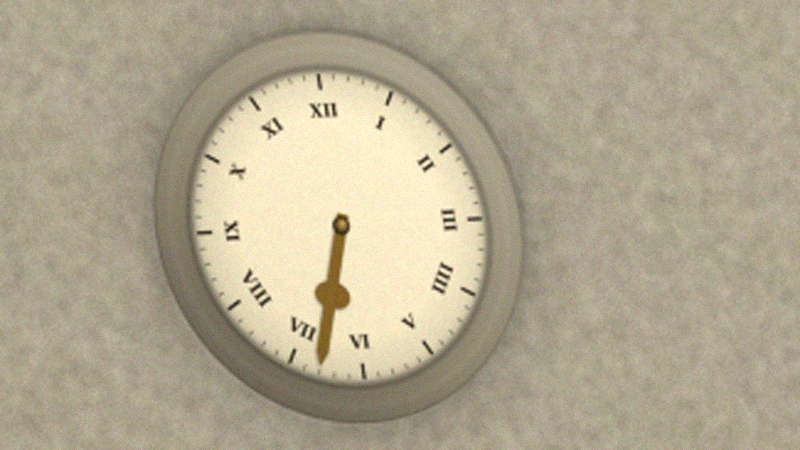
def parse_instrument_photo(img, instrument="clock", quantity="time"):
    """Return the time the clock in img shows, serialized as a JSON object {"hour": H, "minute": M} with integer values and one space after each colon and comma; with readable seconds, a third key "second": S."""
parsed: {"hour": 6, "minute": 33}
